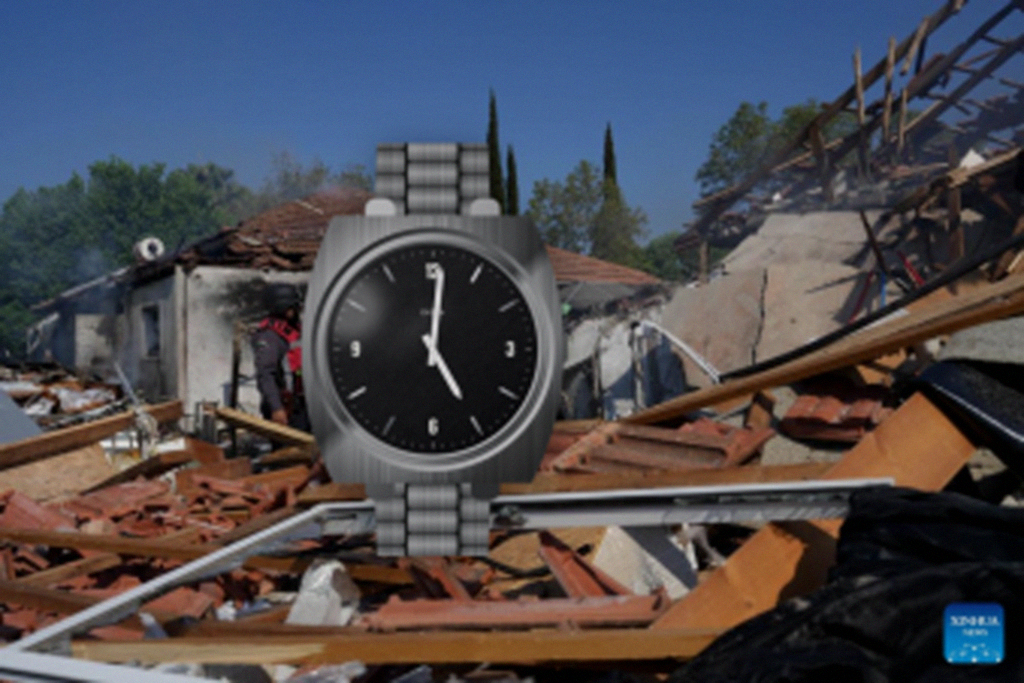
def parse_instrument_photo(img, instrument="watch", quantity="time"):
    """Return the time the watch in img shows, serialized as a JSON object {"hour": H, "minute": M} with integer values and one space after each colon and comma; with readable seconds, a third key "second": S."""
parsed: {"hour": 5, "minute": 1}
